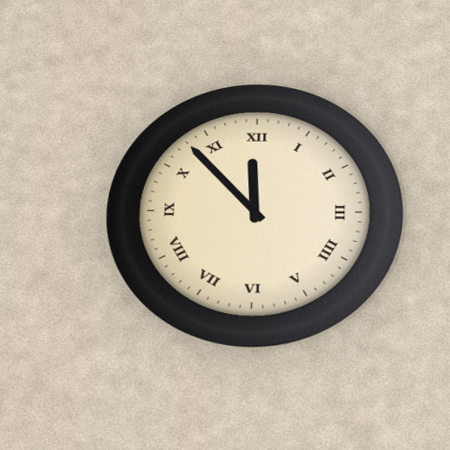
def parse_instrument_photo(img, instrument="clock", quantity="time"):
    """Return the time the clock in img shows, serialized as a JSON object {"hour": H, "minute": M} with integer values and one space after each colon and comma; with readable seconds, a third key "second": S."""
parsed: {"hour": 11, "minute": 53}
